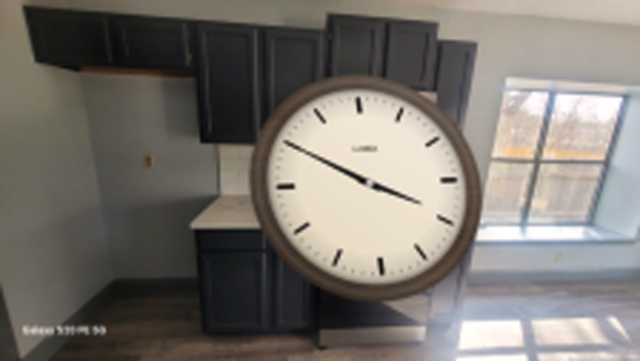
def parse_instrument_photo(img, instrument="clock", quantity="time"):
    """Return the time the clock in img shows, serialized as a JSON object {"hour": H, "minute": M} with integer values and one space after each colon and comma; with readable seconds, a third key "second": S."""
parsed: {"hour": 3, "minute": 50}
